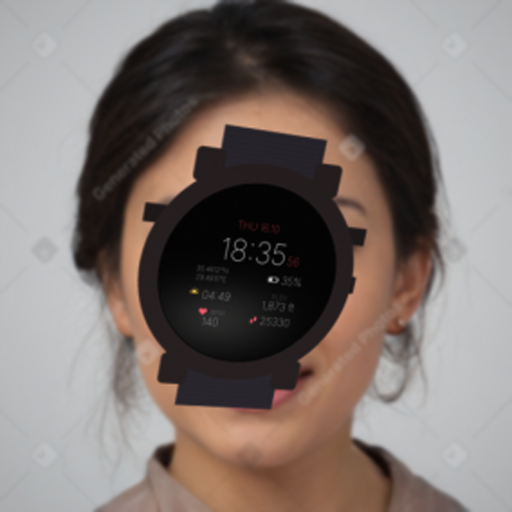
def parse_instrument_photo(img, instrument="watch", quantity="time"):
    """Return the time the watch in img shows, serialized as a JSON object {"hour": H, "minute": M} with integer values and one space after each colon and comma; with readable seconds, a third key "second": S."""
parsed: {"hour": 18, "minute": 35}
